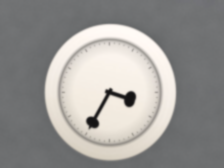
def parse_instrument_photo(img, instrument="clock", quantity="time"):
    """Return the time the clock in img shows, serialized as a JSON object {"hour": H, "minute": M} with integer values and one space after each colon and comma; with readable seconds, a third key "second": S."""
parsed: {"hour": 3, "minute": 35}
